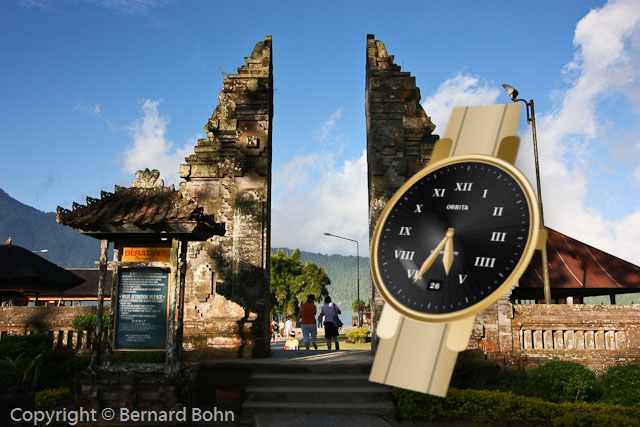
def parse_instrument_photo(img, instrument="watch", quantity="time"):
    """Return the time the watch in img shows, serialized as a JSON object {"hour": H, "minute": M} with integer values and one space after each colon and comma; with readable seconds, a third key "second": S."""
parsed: {"hour": 5, "minute": 34}
